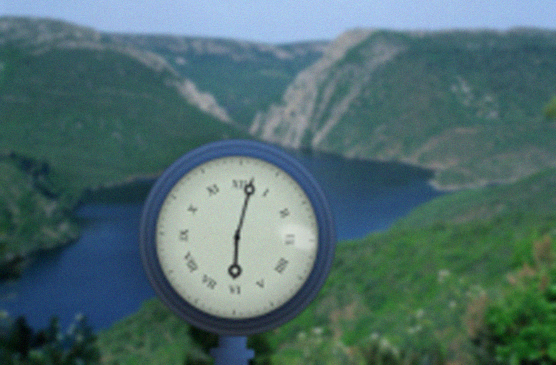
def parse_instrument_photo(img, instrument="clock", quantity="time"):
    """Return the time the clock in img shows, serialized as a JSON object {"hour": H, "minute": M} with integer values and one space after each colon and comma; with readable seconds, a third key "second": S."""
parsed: {"hour": 6, "minute": 2}
